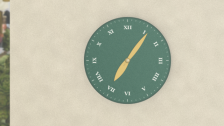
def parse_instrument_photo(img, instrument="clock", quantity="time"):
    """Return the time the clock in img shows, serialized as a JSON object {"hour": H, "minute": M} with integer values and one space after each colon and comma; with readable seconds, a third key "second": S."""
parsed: {"hour": 7, "minute": 6}
